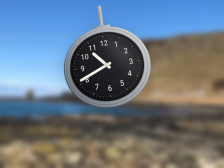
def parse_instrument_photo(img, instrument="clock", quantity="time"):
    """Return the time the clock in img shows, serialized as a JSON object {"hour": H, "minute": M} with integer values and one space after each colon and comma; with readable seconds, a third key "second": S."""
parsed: {"hour": 10, "minute": 41}
